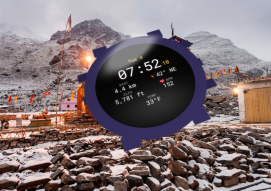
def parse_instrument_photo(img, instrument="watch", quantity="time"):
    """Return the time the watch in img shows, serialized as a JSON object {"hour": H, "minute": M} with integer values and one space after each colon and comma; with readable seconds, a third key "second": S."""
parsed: {"hour": 7, "minute": 52}
